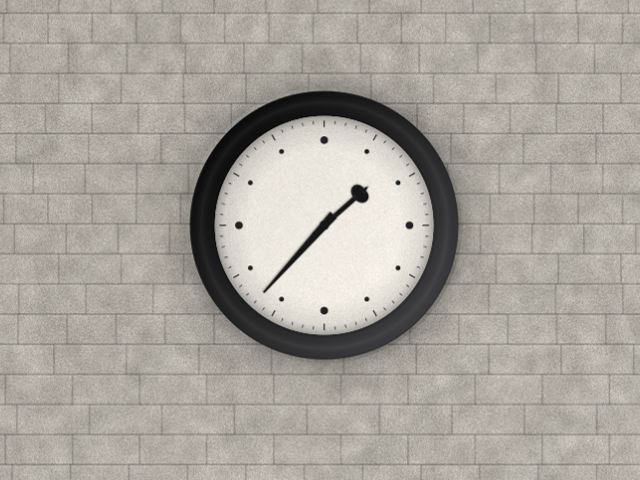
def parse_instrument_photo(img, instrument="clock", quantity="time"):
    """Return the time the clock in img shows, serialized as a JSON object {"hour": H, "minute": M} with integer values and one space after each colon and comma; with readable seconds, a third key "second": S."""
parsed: {"hour": 1, "minute": 37}
